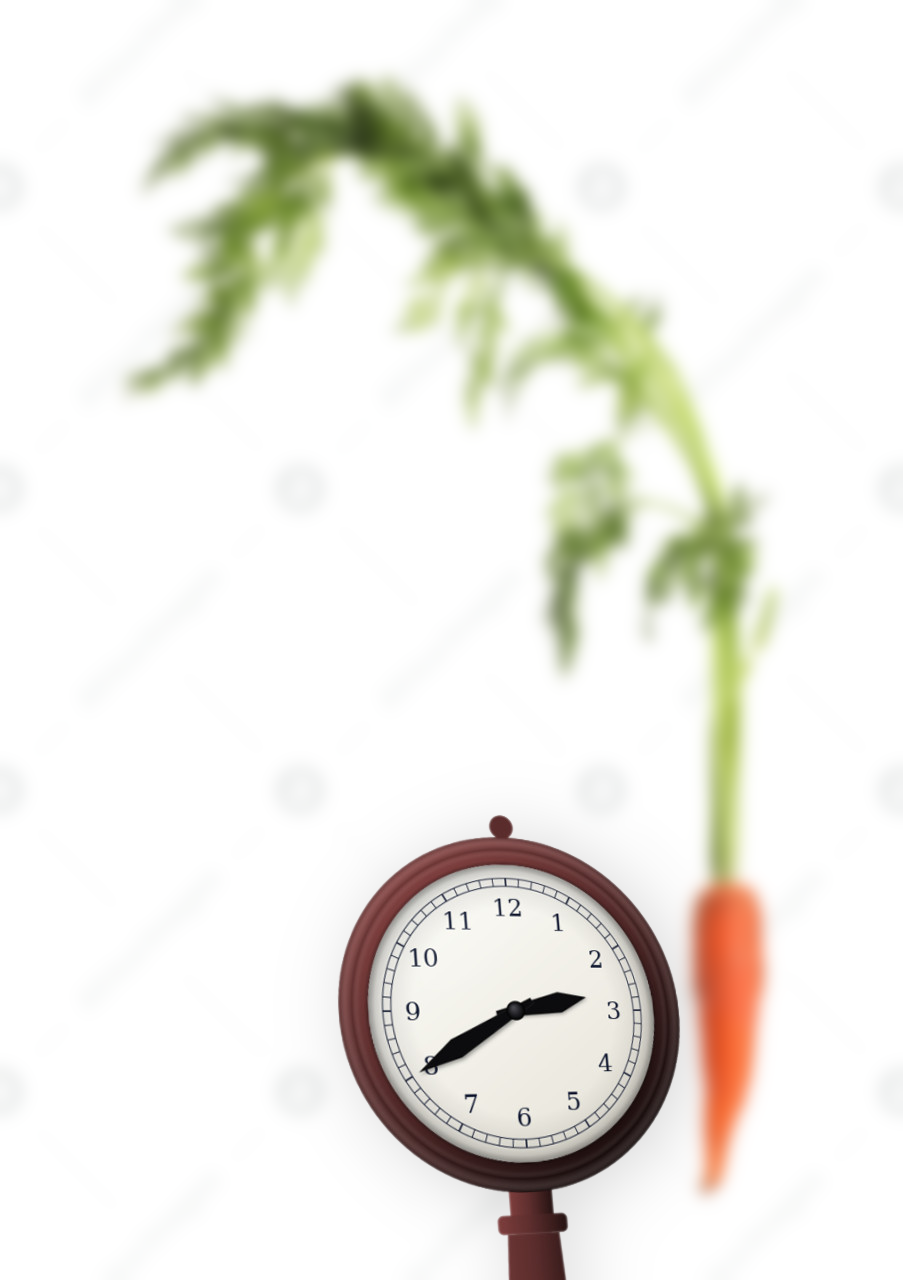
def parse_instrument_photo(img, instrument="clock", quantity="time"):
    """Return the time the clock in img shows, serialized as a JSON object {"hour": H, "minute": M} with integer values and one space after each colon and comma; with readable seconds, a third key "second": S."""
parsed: {"hour": 2, "minute": 40}
